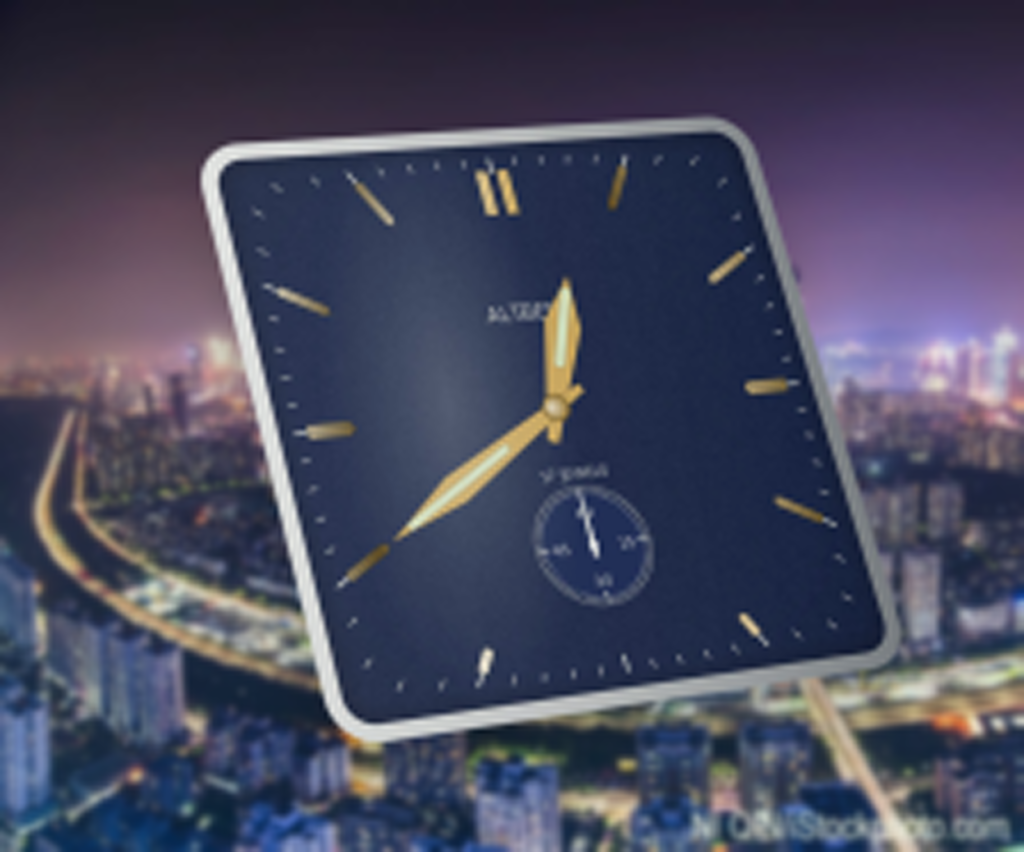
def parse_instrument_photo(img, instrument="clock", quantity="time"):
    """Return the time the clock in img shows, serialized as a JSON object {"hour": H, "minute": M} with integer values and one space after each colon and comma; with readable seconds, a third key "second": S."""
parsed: {"hour": 12, "minute": 40}
